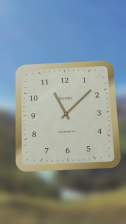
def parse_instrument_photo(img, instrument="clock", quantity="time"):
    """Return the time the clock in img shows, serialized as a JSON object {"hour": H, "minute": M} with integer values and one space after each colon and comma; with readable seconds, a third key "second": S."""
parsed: {"hour": 11, "minute": 8}
